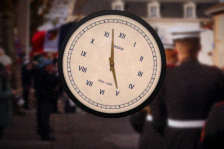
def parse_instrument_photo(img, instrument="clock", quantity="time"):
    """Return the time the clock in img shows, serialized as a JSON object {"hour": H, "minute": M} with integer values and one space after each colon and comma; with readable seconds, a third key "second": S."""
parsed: {"hour": 4, "minute": 57}
